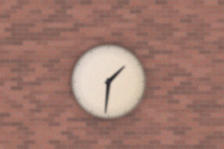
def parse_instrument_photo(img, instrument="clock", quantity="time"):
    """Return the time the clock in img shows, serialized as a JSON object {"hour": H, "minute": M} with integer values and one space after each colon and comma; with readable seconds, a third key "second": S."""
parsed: {"hour": 1, "minute": 31}
